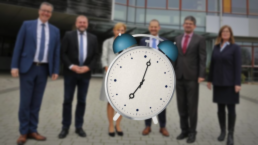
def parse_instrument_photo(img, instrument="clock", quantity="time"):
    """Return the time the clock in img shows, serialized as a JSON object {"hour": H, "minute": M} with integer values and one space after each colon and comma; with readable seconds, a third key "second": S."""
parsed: {"hour": 7, "minute": 2}
